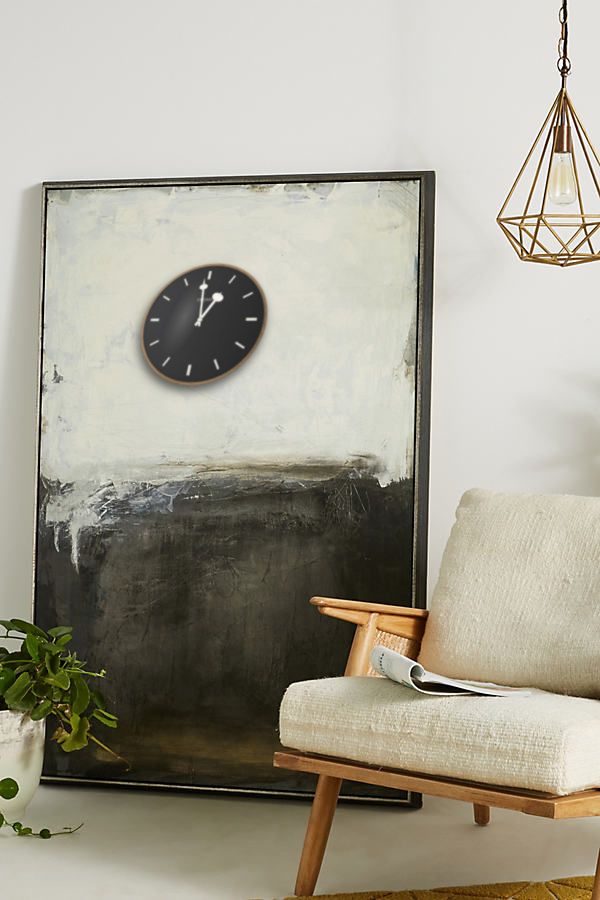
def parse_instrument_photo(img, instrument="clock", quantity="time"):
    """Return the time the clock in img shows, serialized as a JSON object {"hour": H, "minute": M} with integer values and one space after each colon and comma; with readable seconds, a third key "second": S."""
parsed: {"hour": 12, "minute": 59}
